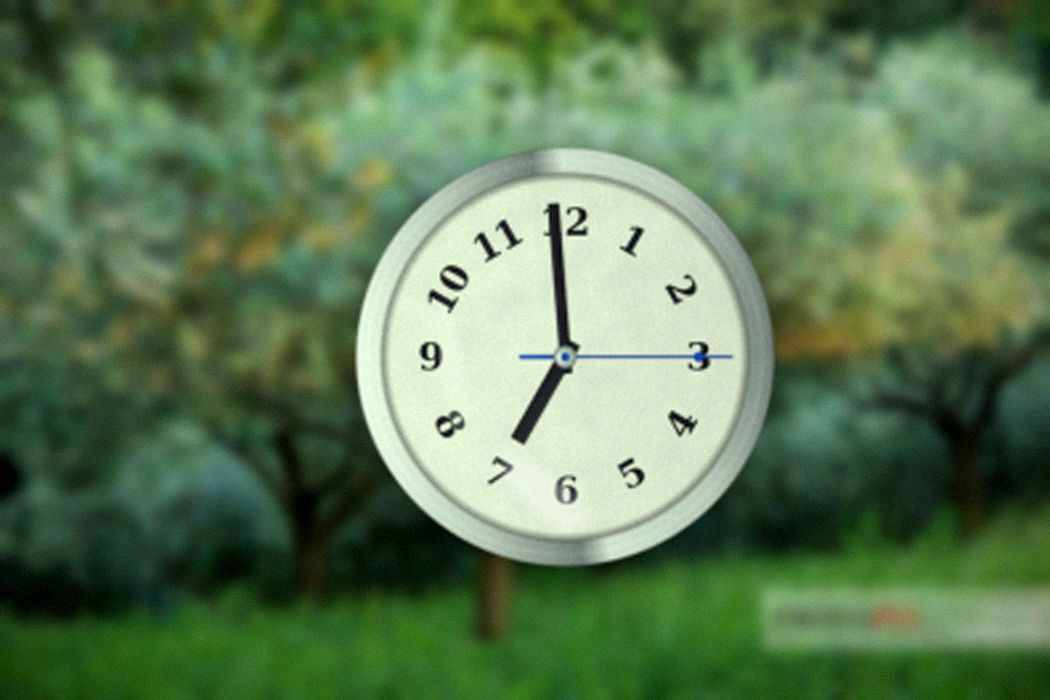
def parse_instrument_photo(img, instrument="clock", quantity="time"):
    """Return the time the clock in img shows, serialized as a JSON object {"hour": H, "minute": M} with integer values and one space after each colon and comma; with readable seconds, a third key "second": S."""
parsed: {"hour": 6, "minute": 59, "second": 15}
